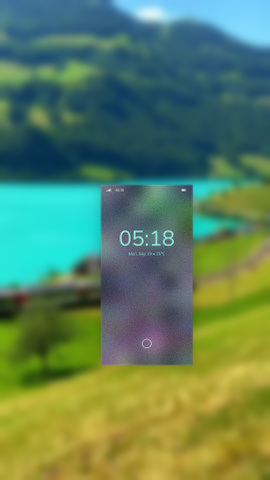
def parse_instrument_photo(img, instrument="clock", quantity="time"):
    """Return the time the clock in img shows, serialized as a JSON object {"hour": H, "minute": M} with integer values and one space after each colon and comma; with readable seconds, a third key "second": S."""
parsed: {"hour": 5, "minute": 18}
